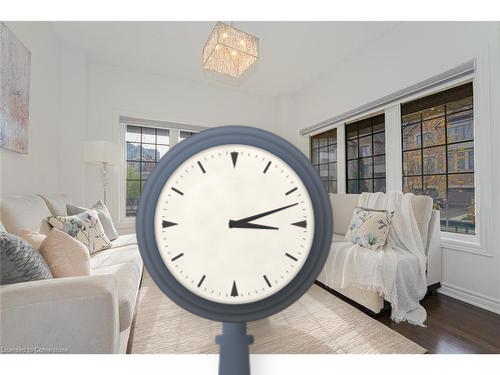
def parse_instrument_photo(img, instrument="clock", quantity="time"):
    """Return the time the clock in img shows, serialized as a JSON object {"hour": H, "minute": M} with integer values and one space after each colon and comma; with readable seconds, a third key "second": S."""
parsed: {"hour": 3, "minute": 12}
